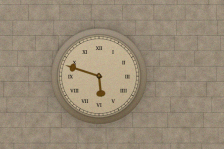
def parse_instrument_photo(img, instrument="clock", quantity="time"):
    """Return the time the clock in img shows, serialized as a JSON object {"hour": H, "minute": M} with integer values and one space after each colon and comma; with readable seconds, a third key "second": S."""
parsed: {"hour": 5, "minute": 48}
